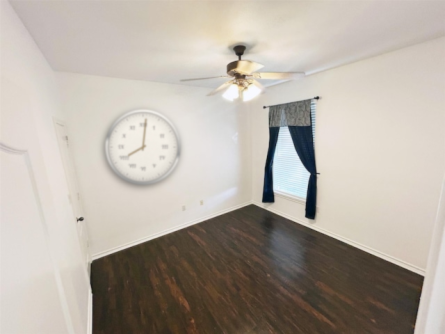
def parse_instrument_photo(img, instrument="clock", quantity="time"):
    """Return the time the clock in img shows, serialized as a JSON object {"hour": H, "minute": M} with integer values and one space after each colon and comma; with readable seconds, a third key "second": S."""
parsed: {"hour": 8, "minute": 1}
